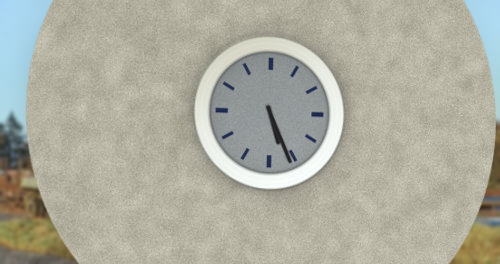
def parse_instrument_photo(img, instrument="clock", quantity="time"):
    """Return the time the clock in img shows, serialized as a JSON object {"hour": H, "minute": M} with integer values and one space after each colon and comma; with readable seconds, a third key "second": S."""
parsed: {"hour": 5, "minute": 26}
